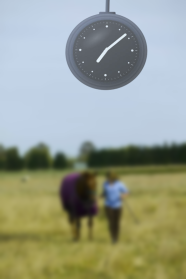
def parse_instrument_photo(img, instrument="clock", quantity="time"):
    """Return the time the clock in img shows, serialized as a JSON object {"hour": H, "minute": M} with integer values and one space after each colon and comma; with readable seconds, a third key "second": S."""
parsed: {"hour": 7, "minute": 8}
